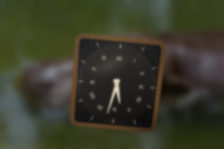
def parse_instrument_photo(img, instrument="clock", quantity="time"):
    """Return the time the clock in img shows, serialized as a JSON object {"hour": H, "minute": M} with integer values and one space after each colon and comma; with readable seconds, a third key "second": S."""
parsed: {"hour": 5, "minute": 32}
